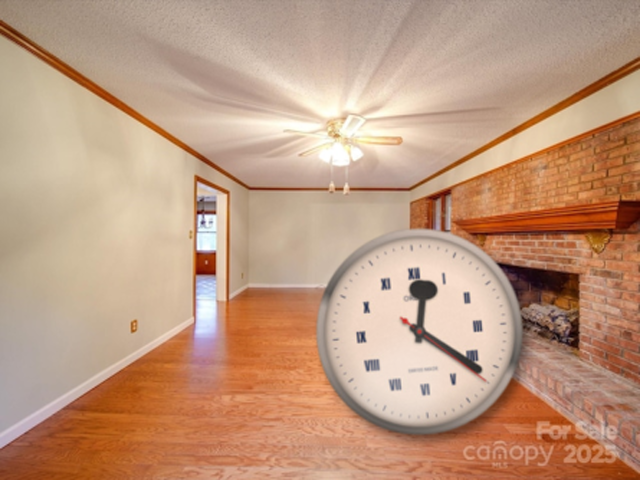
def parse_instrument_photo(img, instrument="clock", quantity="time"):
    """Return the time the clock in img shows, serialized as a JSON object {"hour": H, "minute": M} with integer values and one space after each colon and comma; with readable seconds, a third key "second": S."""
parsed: {"hour": 12, "minute": 21, "second": 22}
